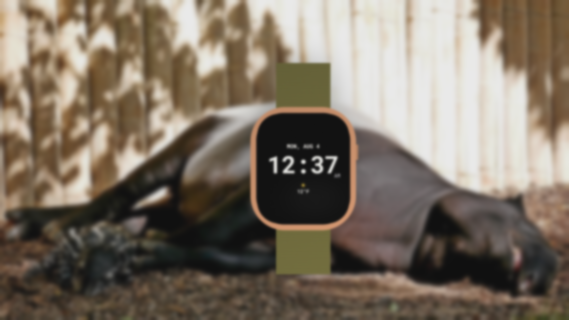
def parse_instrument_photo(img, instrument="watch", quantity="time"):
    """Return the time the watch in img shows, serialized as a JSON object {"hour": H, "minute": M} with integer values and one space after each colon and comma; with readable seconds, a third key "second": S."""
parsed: {"hour": 12, "minute": 37}
